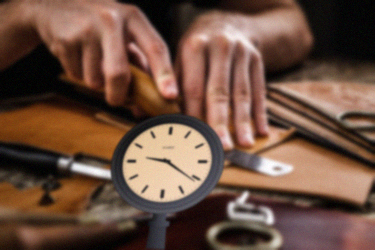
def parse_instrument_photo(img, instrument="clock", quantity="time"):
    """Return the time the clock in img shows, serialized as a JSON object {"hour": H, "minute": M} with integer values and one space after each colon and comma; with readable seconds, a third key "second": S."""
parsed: {"hour": 9, "minute": 21}
